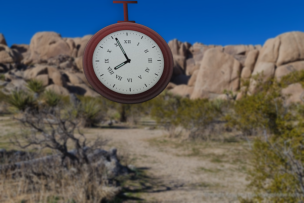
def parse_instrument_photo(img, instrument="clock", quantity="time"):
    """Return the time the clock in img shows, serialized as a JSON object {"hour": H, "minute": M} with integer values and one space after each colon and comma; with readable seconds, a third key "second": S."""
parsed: {"hour": 7, "minute": 56}
